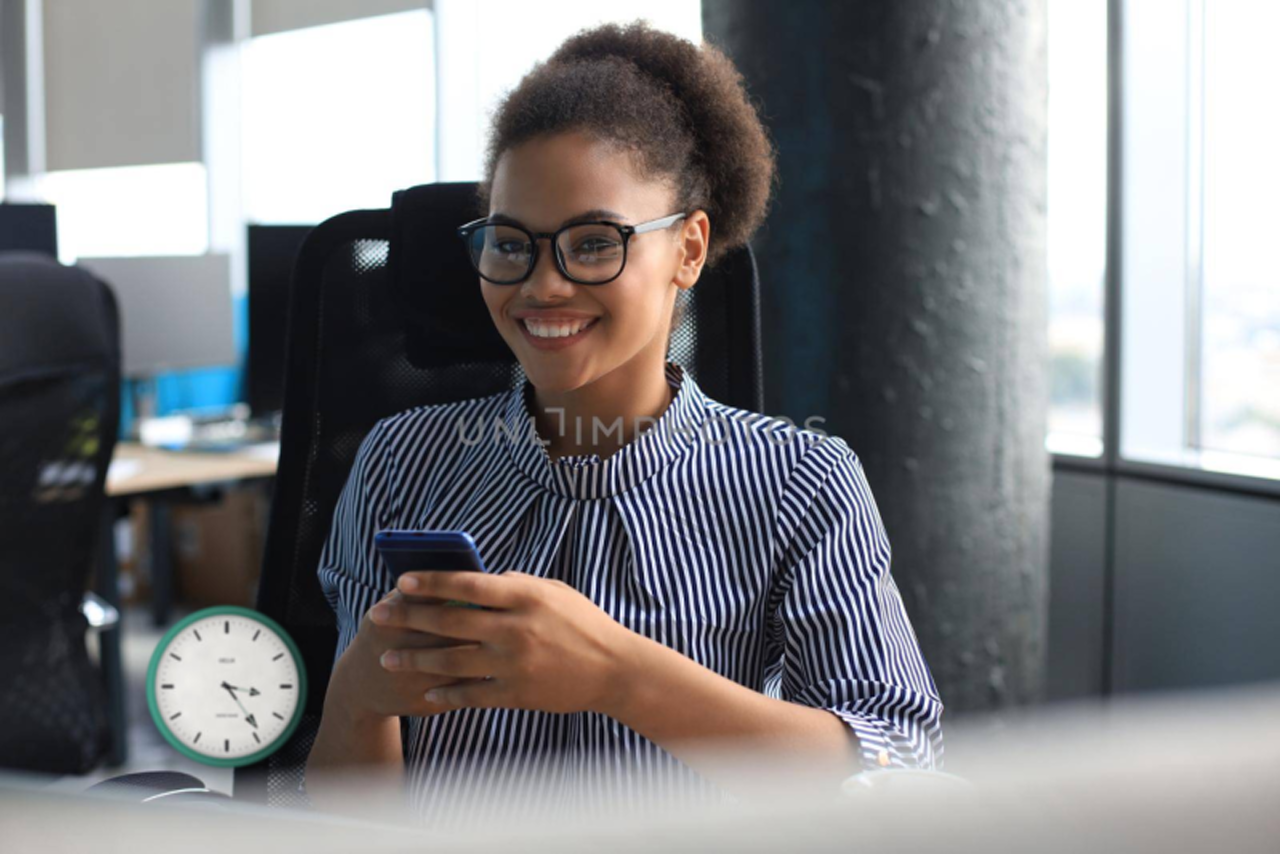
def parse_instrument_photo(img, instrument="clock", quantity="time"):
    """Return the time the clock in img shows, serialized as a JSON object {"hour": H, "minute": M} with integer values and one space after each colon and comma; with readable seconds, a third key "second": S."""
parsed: {"hour": 3, "minute": 24}
